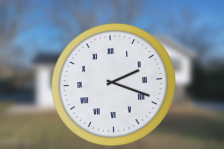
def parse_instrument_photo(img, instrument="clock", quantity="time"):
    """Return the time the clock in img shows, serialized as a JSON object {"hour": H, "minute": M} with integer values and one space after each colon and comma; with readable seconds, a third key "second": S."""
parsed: {"hour": 2, "minute": 19}
